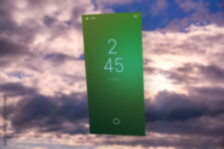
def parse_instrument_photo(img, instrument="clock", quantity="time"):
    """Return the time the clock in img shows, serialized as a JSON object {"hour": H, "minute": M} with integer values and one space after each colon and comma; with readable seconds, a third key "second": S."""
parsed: {"hour": 2, "minute": 45}
